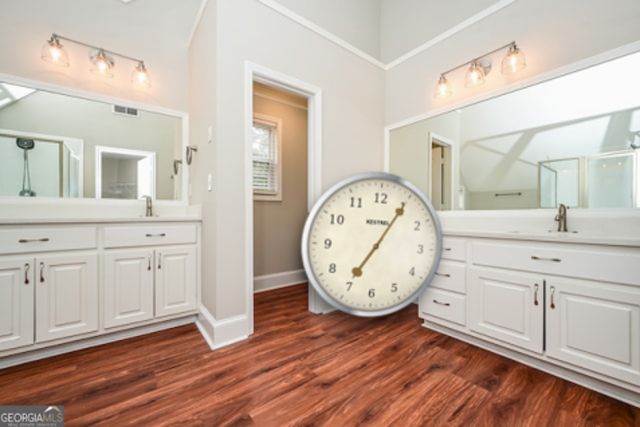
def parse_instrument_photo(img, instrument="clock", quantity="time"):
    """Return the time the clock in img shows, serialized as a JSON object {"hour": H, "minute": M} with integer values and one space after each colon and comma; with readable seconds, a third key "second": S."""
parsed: {"hour": 7, "minute": 5}
